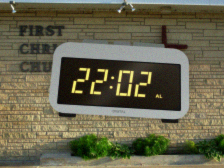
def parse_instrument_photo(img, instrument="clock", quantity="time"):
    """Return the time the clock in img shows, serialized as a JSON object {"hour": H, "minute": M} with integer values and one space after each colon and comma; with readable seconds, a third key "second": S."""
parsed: {"hour": 22, "minute": 2}
